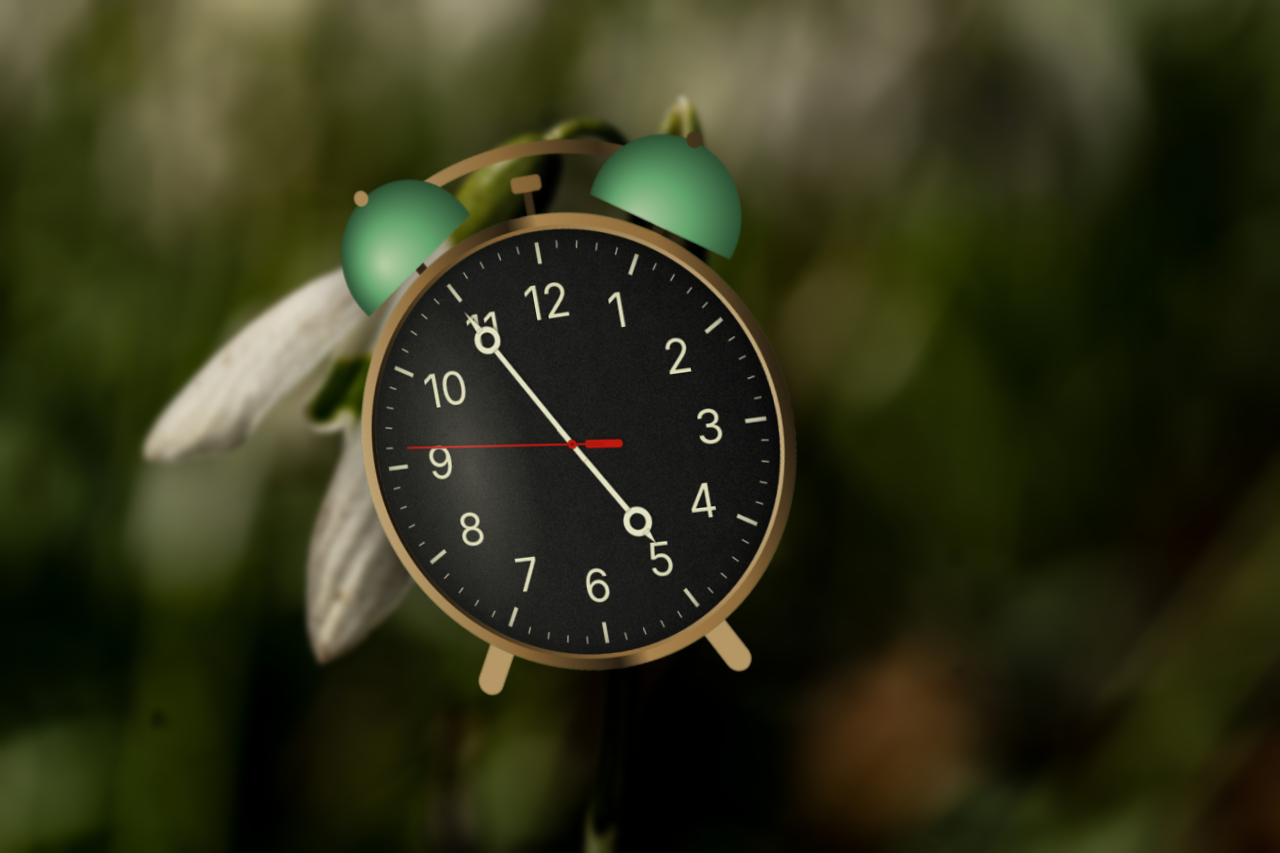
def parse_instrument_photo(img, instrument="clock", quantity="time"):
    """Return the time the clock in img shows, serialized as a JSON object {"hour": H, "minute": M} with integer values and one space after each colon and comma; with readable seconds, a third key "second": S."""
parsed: {"hour": 4, "minute": 54, "second": 46}
